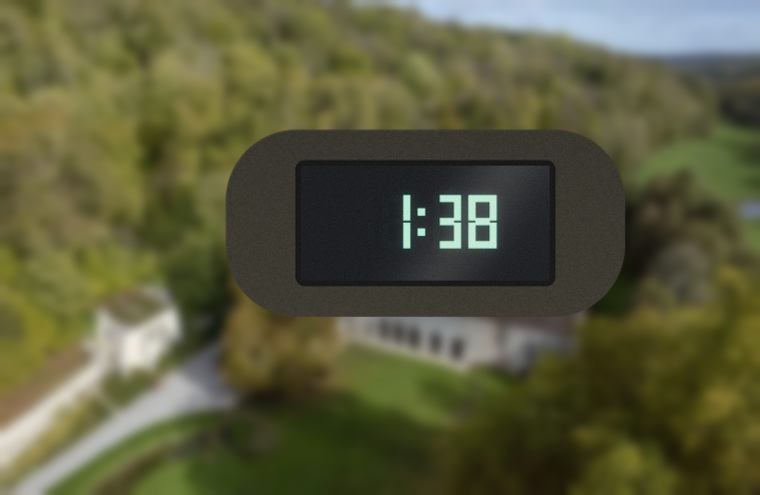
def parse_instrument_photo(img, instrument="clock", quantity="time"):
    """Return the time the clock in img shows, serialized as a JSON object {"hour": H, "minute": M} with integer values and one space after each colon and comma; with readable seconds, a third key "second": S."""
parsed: {"hour": 1, "minute": 38}
